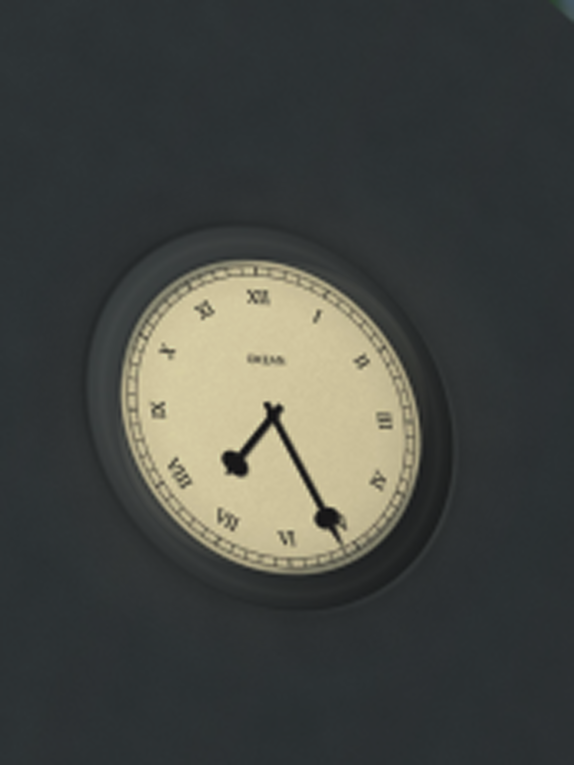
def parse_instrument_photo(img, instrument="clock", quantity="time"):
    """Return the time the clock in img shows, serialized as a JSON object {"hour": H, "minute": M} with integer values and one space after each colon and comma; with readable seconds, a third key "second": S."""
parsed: {"hour": 7, "minute": 26}
